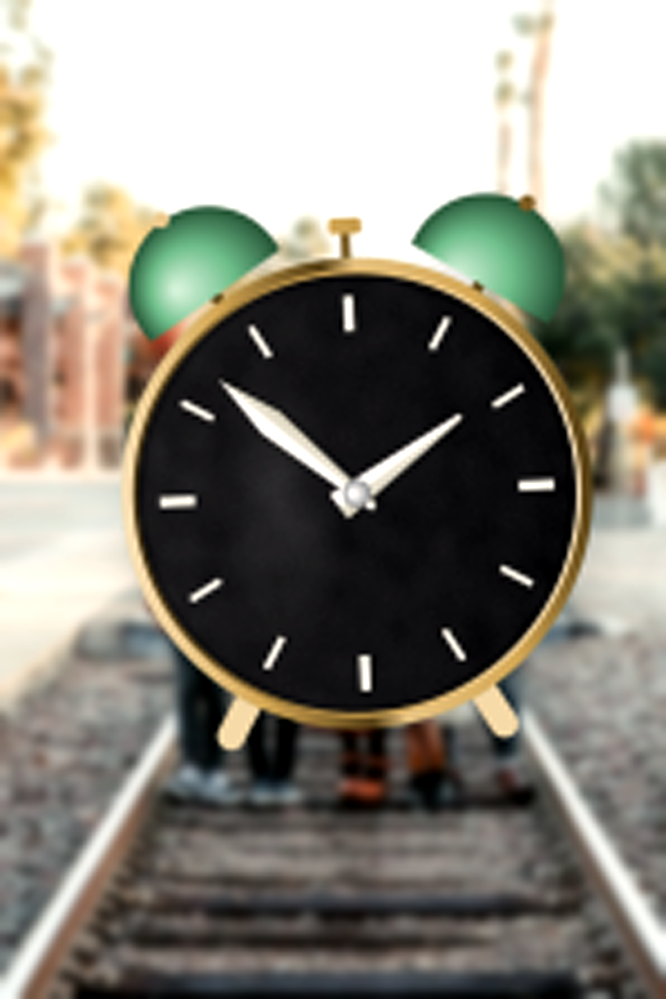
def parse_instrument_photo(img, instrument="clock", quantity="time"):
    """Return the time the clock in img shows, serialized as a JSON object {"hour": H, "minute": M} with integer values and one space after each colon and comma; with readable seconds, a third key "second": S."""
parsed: {"hour": 1, "minute": 52}
